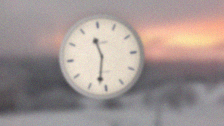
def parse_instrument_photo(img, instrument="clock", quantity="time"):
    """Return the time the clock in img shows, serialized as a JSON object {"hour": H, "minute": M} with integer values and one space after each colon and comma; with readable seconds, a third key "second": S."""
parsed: {"hour": 11, "minute": 32}
